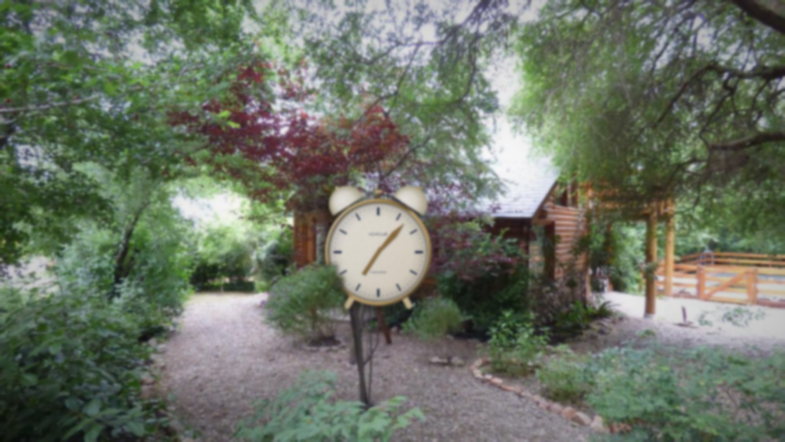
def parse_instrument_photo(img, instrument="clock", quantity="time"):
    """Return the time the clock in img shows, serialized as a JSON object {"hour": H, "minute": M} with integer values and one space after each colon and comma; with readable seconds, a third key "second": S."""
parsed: {"hour": 7, "minute": 7}
